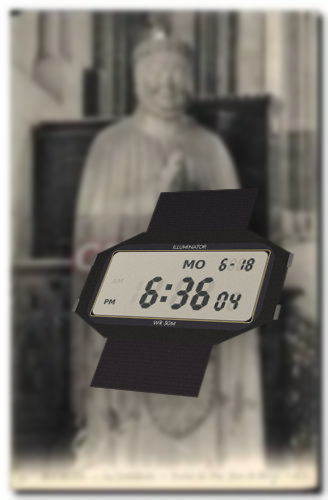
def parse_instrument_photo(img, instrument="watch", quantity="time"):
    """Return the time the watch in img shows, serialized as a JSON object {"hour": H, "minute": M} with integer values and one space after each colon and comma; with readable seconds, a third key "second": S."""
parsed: {"hour": 6, "minute": 36, "second": 4}
